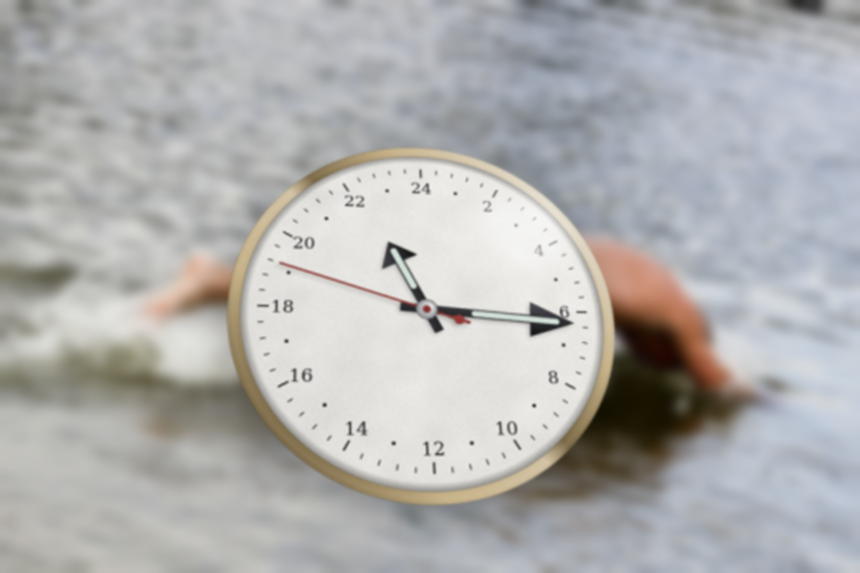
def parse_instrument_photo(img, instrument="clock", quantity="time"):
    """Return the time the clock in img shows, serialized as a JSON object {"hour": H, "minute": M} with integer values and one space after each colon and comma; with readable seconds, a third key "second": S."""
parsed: {"hour": 22, "minute": 15, "second": 48}
